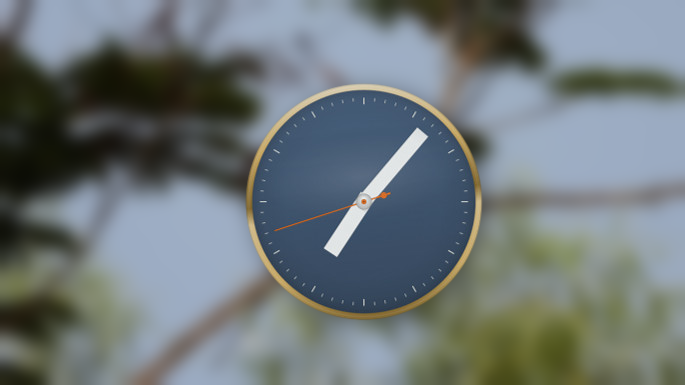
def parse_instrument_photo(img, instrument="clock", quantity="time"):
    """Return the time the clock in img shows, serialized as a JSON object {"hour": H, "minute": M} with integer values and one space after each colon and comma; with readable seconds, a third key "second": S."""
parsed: {"hour": 7, "minute": 6, "second": 42}
